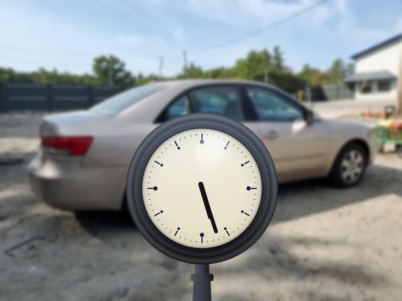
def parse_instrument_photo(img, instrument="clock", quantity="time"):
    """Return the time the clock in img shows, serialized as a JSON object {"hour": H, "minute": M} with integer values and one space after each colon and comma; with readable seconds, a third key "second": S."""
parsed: {"hour": 5, "minute": 27}
